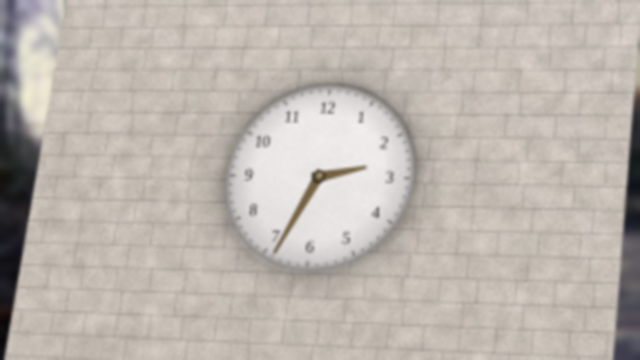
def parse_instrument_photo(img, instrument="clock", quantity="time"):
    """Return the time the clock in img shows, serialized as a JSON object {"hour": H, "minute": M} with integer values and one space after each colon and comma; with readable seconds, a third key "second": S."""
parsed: {"hour": 2, "minute": 34}
